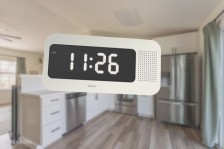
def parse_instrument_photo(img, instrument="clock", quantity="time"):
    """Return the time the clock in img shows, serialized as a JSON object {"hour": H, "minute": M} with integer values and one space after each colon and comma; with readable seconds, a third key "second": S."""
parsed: {"hour": 11, "minute": 26}
